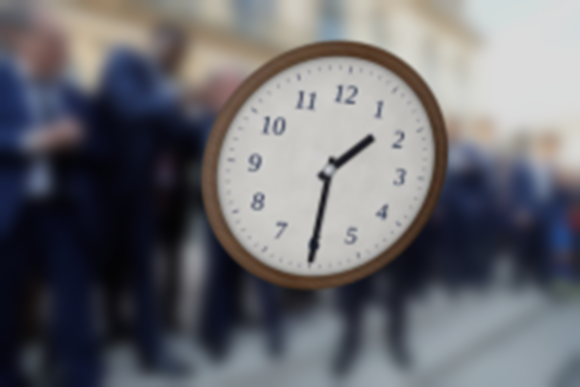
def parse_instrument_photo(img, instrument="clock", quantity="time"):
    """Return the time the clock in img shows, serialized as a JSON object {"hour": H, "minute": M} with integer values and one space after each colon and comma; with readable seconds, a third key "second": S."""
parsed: {"hour": 1, "minute": 30}
